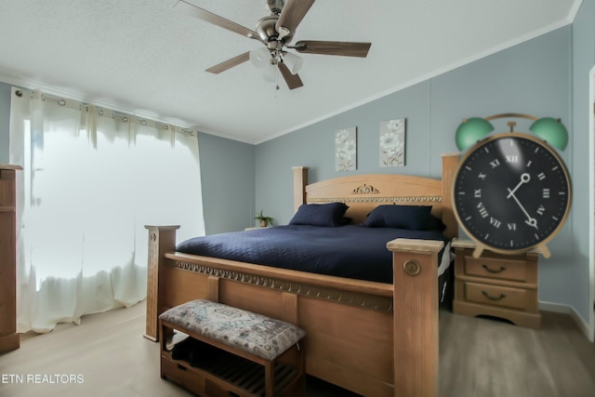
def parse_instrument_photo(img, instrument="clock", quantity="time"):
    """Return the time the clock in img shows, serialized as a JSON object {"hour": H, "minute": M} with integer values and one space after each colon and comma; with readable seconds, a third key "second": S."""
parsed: {"hour": 1, "minute": 24}
